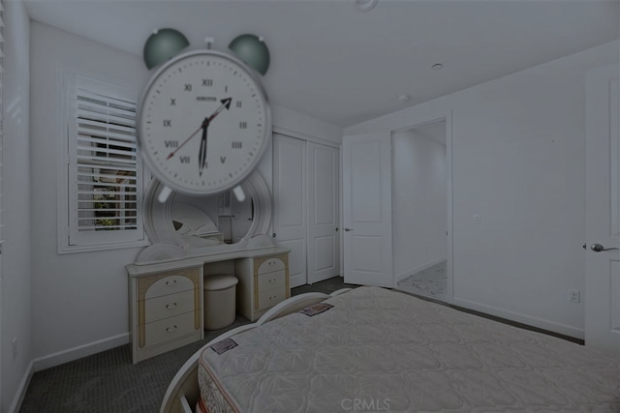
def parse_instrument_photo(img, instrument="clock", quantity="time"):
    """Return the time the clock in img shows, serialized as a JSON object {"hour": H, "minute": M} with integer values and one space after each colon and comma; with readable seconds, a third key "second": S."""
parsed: {"hour": 1, "minute": 30, "second": 38}
